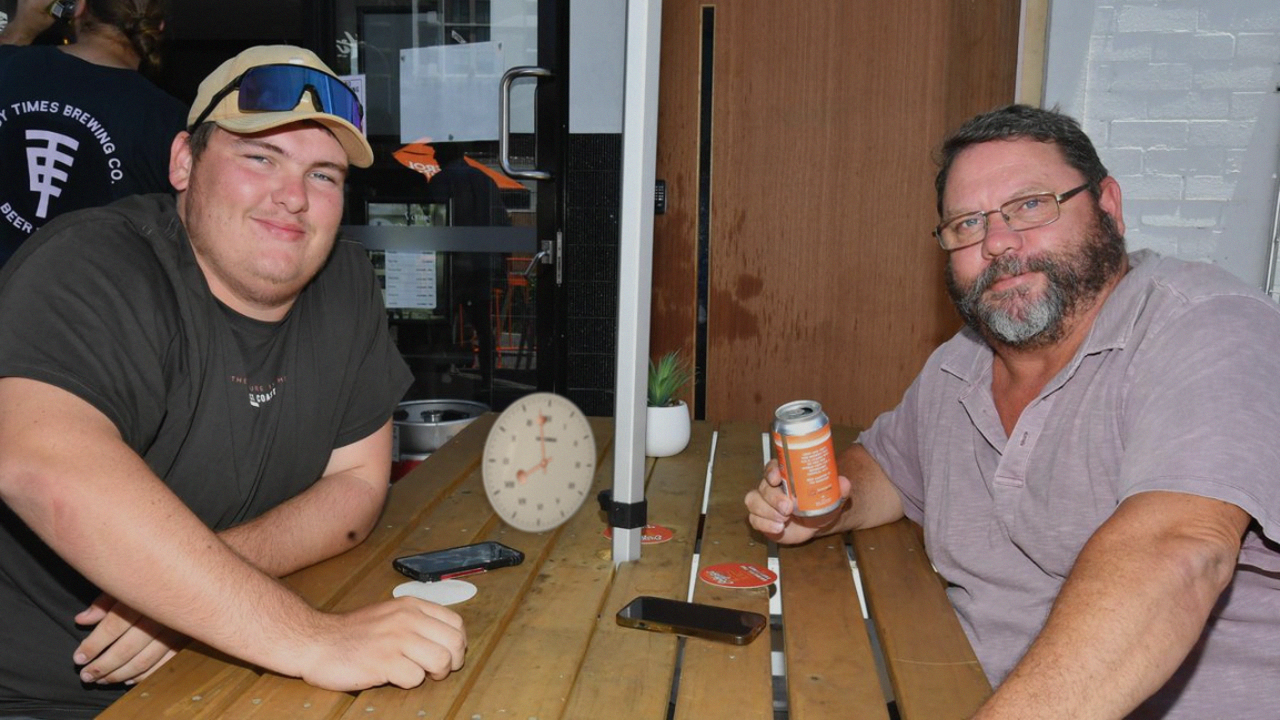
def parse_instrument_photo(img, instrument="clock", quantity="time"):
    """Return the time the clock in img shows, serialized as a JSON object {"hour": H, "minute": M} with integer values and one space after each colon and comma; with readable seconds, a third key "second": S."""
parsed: {"hour": 7, "minute": 58}
